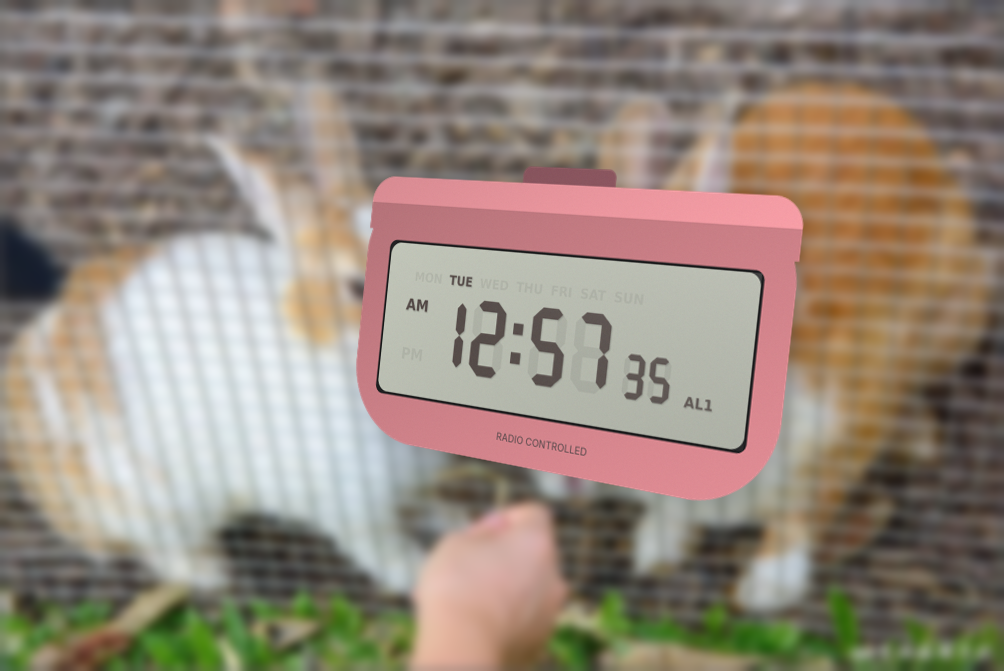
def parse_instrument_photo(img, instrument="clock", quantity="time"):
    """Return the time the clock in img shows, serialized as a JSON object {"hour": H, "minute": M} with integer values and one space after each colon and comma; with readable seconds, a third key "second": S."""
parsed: {"hour": 12, "minute": 57, "second": 35}
